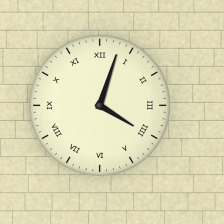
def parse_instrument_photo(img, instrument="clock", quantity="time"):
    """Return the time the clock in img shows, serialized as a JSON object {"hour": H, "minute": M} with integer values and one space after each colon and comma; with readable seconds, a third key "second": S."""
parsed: {"hour": 4, "minute": 3}
